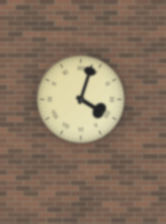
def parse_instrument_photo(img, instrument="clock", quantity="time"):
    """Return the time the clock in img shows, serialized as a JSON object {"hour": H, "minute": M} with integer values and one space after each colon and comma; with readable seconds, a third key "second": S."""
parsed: {"hour": 4, "minute": 3}
